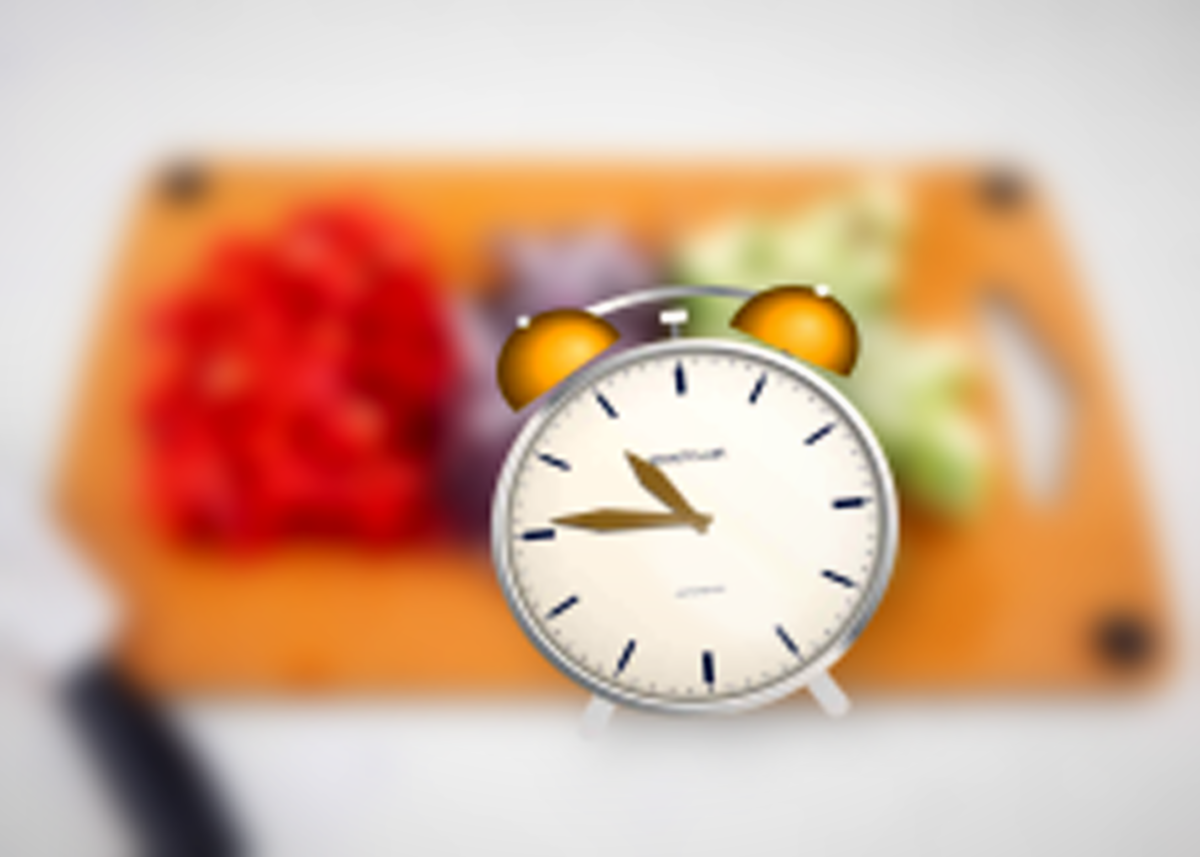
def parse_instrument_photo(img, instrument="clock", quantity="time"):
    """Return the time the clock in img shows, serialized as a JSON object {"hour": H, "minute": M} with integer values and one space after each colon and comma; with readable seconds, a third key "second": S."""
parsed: {"hour": 10, "minute": 46}
